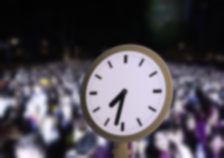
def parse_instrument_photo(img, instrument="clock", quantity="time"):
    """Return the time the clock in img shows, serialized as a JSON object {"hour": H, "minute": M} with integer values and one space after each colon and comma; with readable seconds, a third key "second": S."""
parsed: {"hour": 7, "minute": 32}
